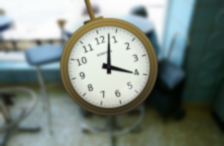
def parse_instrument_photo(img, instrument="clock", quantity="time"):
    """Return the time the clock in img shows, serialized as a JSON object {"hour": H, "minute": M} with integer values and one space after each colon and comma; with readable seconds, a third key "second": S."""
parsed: {"hour": 4, "minute": 3}
